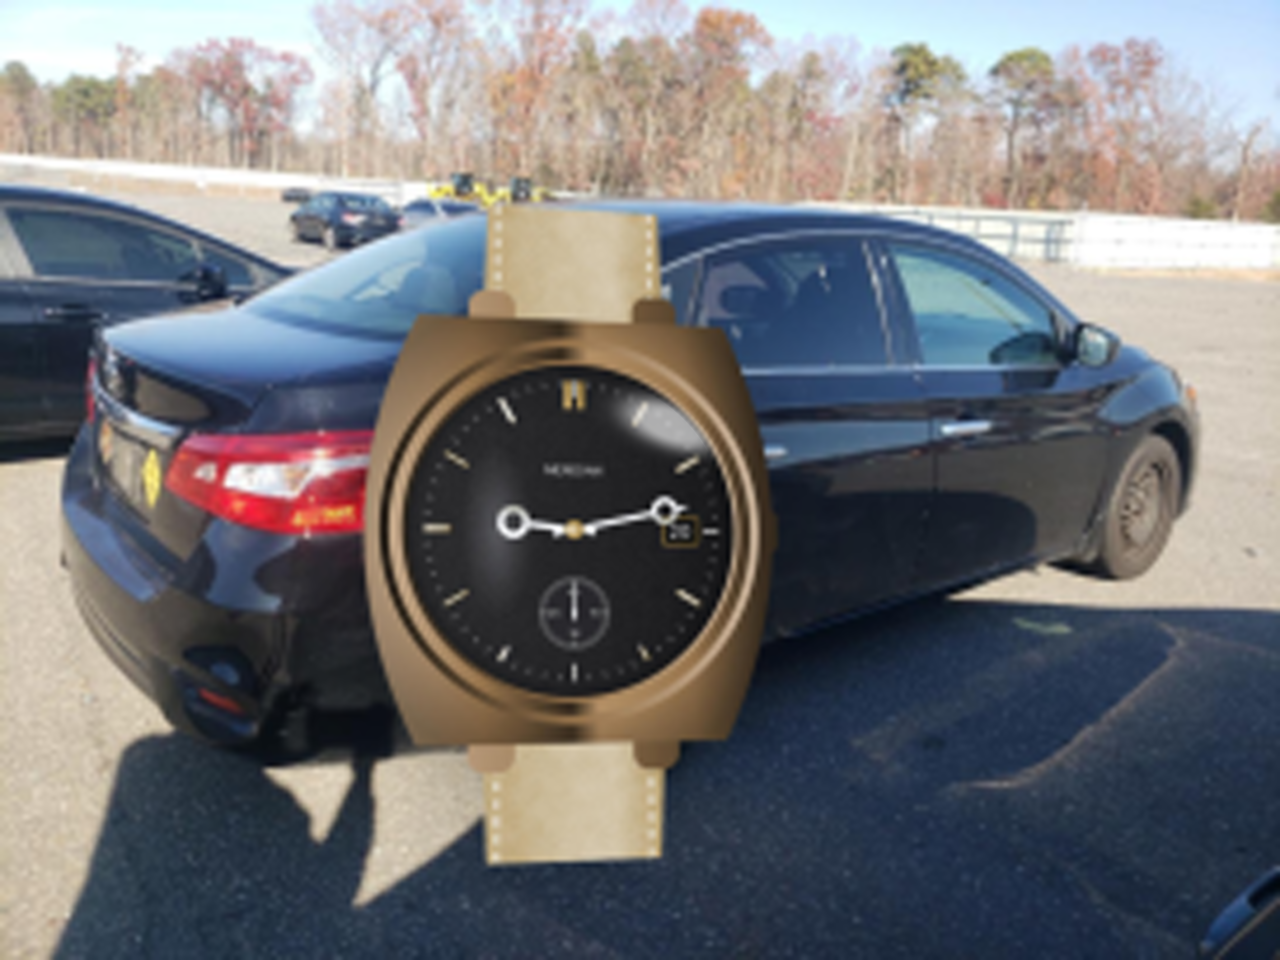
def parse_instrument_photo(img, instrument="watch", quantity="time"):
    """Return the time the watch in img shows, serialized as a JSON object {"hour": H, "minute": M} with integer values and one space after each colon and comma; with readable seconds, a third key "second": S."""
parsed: {"hour": 9, "minute": 13}
